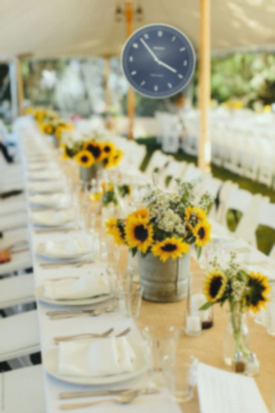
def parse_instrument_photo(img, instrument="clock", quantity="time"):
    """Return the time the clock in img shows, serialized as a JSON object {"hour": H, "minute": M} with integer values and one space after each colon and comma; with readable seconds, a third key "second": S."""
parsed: {"hour": 3, "minute": 53}
